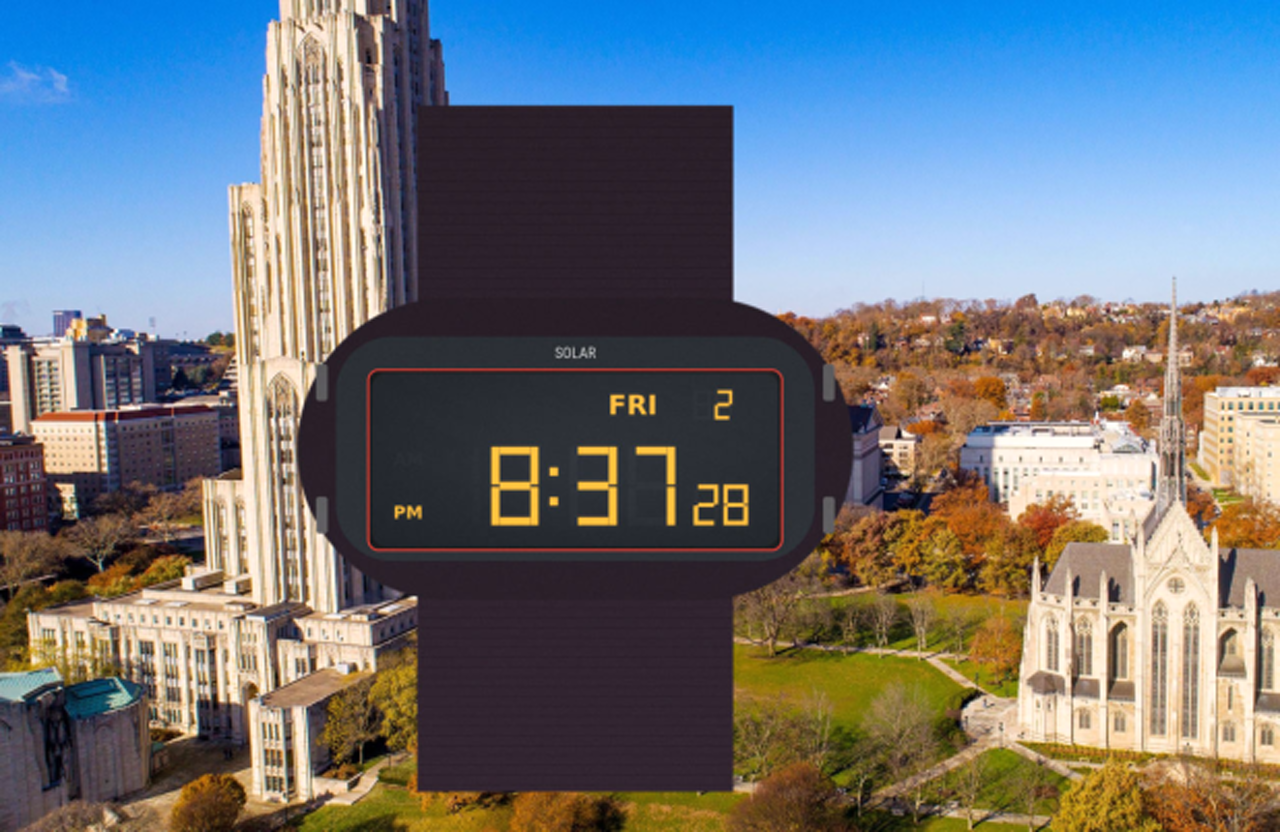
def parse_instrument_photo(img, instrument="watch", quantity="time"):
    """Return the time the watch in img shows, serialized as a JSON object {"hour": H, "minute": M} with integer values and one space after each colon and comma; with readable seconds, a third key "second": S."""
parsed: {"hour": 8, "minute": 37, "second": 28}
